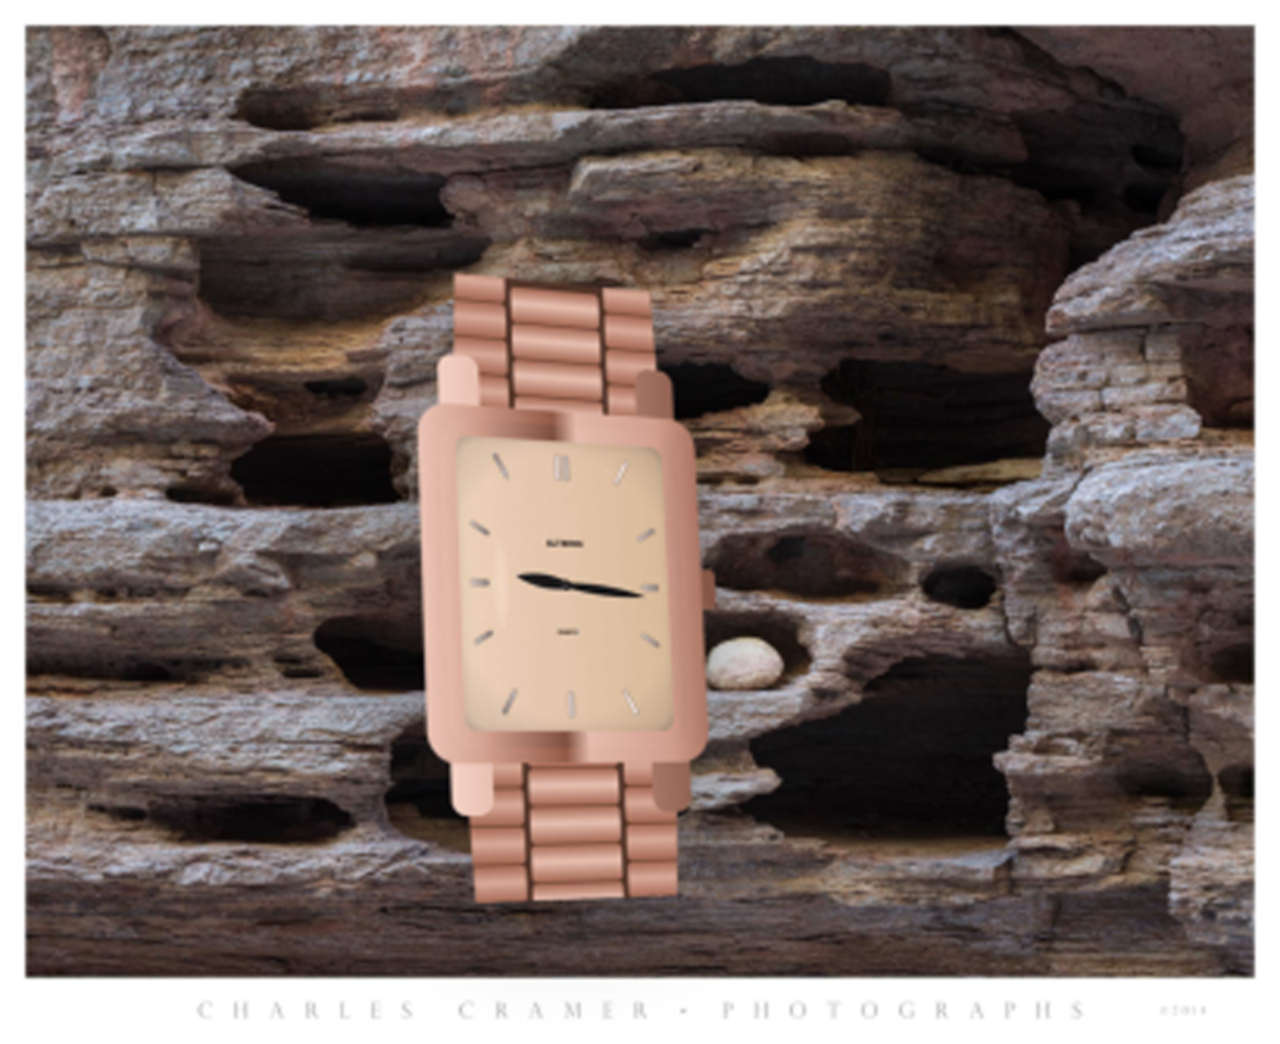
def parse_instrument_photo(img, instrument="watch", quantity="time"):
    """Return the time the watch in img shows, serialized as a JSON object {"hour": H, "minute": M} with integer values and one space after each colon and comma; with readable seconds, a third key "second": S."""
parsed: {"hour": 9, "minute": 16}
